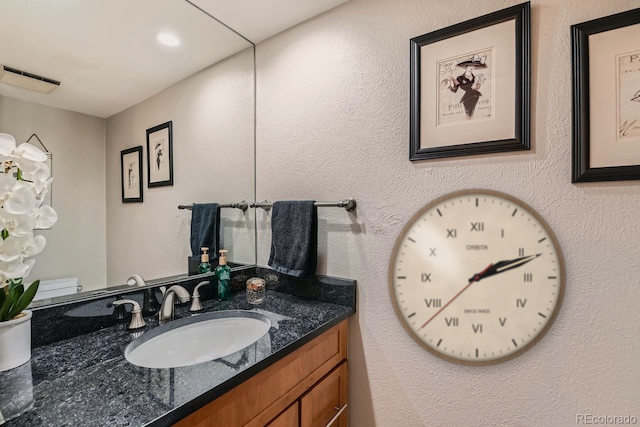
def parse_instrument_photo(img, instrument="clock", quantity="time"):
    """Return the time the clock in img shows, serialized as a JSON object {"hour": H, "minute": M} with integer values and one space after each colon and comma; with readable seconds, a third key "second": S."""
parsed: {"hour": 2, "minute": 11, "second": 38}
